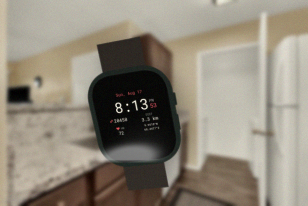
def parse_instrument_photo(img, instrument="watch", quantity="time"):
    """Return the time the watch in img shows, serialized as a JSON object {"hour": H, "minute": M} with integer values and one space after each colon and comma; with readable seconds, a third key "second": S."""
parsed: {"hour": 8, "minute": 13}
